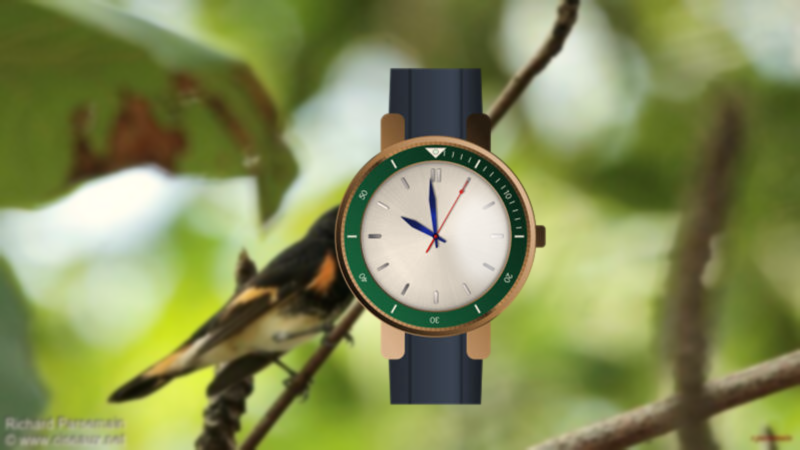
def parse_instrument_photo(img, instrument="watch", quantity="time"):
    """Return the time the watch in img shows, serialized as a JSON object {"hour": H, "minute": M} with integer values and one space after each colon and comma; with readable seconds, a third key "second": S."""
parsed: {"hour": 9, "minute": 59, "second": 5}
